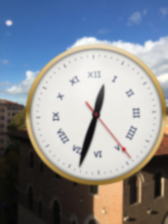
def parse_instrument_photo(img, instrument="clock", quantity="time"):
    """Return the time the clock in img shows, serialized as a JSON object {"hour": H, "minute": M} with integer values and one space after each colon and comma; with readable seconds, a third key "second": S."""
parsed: {"hour": 12, "minute": 33, "second": 24}
